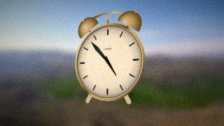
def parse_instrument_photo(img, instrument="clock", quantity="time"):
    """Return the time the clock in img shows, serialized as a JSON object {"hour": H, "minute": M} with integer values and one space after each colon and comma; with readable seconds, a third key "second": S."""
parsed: {"hour": 4, "minute": 53}
